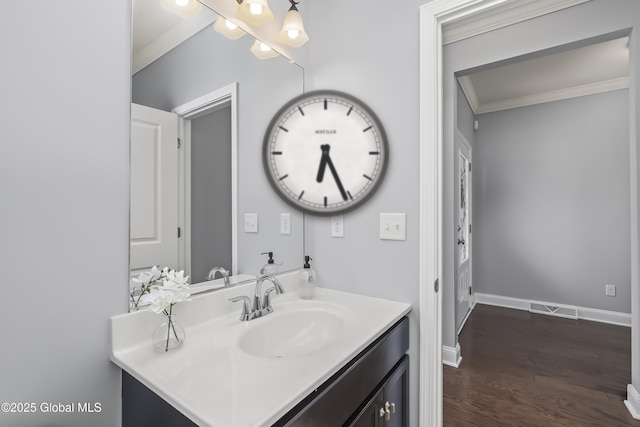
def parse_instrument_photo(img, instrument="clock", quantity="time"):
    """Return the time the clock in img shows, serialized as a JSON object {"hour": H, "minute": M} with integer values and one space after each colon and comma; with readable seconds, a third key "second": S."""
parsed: {"hour": 6, "minute": 26}
